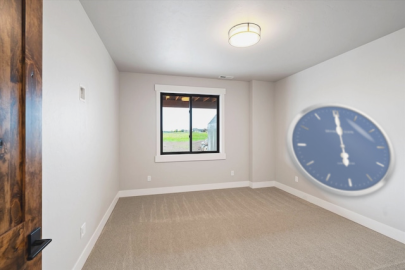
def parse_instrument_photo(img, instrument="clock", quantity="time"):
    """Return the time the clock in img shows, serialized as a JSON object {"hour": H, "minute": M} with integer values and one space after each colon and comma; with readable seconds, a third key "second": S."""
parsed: {"hour": 6, "minute": 0}
